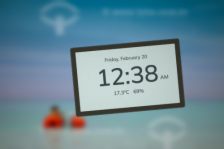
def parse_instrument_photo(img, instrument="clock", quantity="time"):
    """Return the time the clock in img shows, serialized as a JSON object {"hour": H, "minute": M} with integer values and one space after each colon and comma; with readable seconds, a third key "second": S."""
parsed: {"hour": 12, "minute": 38}
